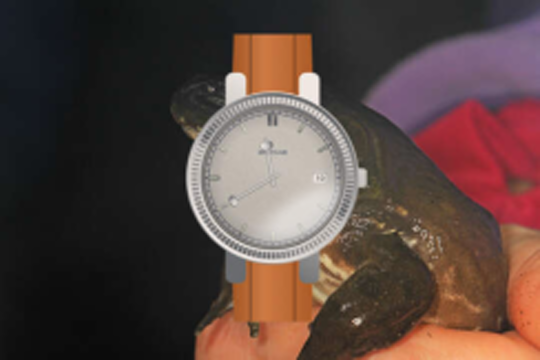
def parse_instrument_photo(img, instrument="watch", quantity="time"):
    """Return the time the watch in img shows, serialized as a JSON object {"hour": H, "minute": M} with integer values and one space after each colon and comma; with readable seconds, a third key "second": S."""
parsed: {"hour": 11, "minute": 40}
